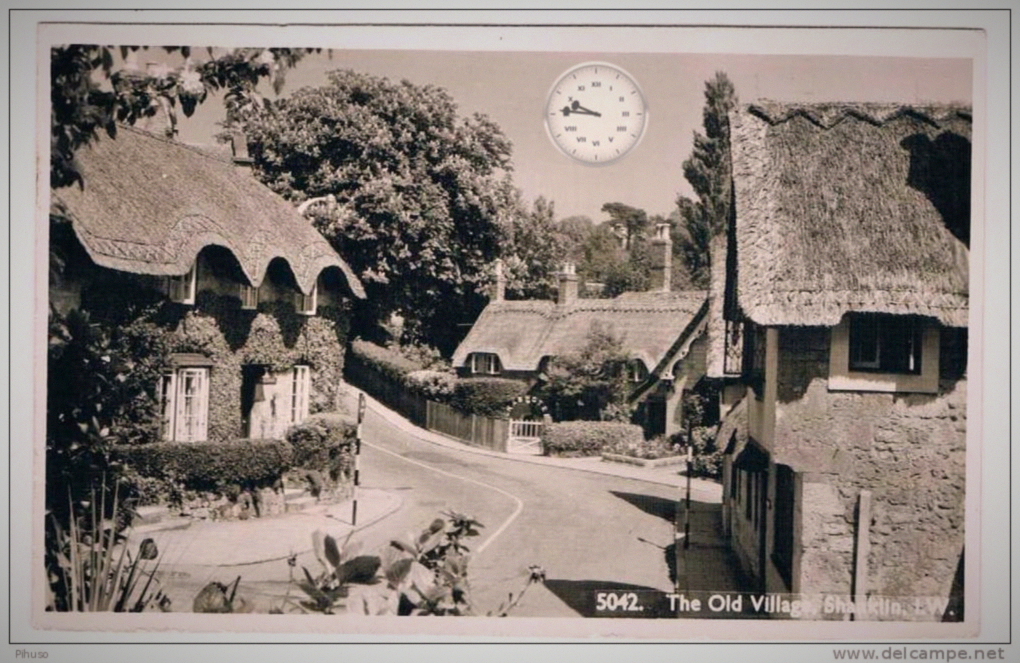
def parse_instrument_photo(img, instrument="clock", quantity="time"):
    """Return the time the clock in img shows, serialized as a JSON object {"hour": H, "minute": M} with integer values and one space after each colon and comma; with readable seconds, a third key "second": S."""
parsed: {"hour": 9, "minute": 46}
